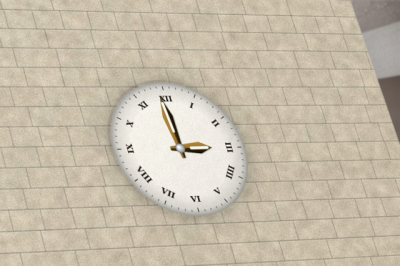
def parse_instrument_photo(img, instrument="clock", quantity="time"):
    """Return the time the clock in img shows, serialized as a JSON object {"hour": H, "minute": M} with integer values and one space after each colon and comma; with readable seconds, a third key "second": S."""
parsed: {"hour": 2, "minute": 59}
